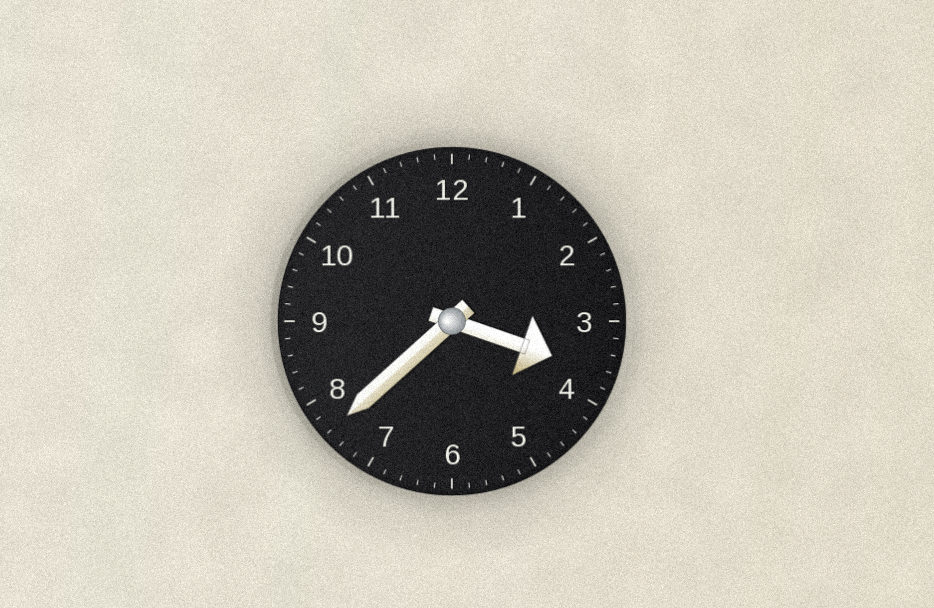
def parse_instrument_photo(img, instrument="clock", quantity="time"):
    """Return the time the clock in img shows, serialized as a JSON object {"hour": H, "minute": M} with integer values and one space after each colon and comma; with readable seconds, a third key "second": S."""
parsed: {"hour": 3, "minute": 38}
